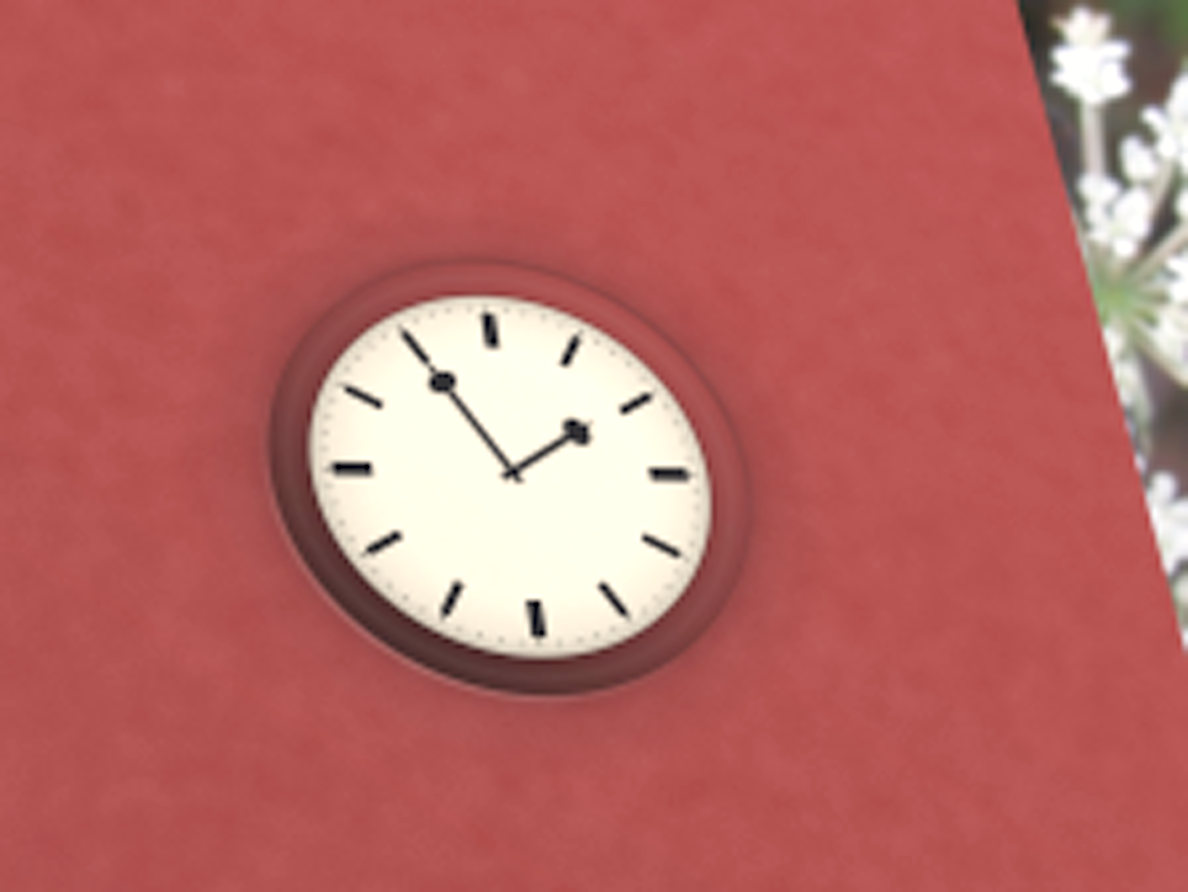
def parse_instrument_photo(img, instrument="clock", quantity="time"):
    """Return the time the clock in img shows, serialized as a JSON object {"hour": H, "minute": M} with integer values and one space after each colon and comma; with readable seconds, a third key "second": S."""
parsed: {"hour": 1, "minute": 55}
